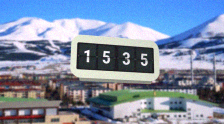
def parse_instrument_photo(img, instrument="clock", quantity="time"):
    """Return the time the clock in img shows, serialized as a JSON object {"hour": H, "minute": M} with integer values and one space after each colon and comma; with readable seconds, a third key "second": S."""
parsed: {"hour": 15, "minute": 35}
